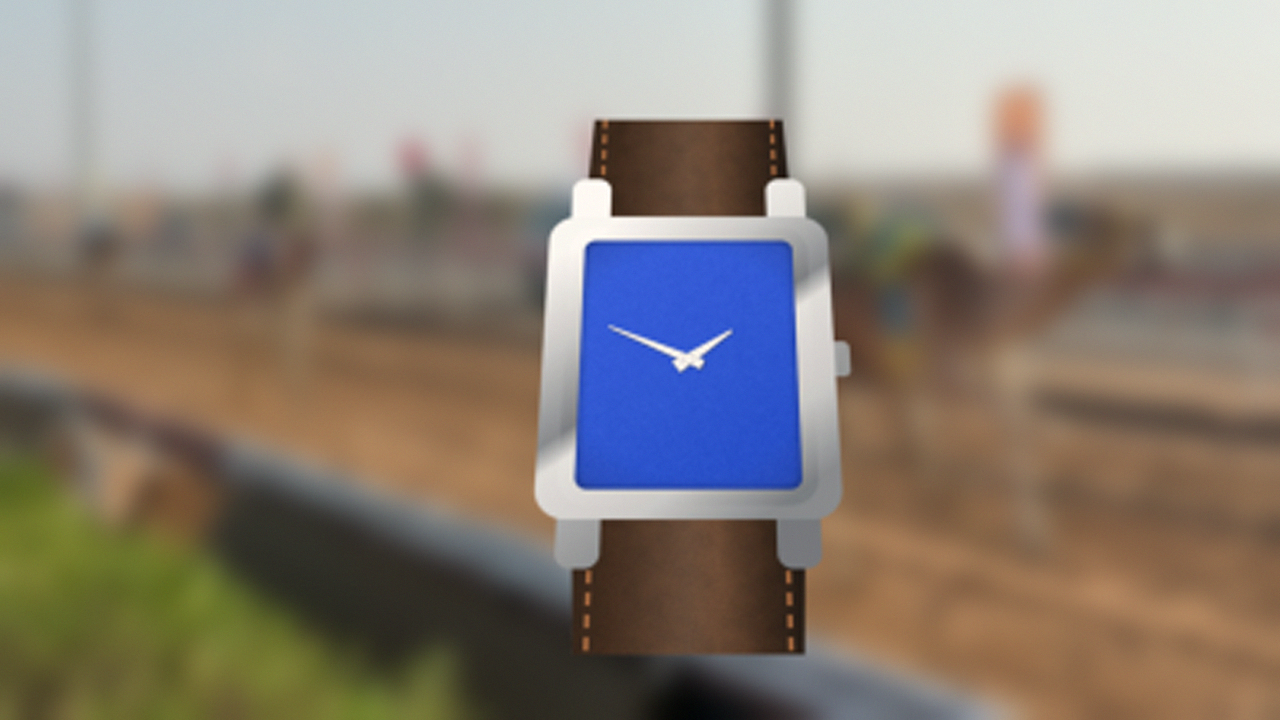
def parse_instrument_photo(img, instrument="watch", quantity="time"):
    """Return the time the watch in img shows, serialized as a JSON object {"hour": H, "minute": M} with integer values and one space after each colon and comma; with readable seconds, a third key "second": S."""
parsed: {"hour": 1, "minute": 49}
